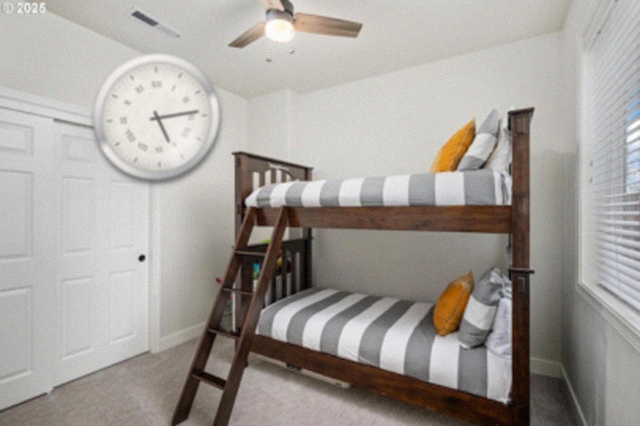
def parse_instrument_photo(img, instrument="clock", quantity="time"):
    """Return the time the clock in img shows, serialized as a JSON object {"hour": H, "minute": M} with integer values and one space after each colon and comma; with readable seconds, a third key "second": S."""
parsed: {"hour": 5, "minute": 14}
